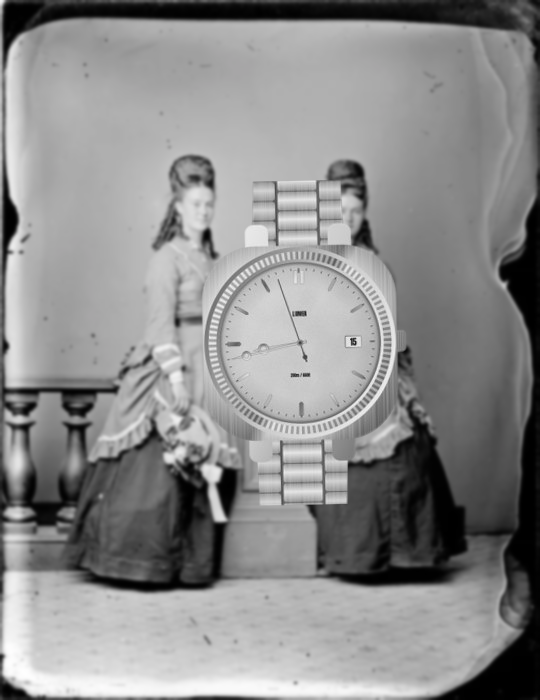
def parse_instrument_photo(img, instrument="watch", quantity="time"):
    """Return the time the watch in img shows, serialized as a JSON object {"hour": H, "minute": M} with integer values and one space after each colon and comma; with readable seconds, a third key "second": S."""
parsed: {"hour": 8, "minute": 42, "second": 57}
